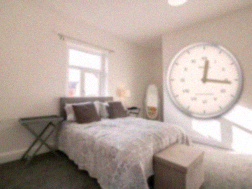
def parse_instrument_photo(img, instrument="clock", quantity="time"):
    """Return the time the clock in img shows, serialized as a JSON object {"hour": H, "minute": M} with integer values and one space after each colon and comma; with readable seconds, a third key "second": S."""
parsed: {"hour": 12, "minute": 16}
